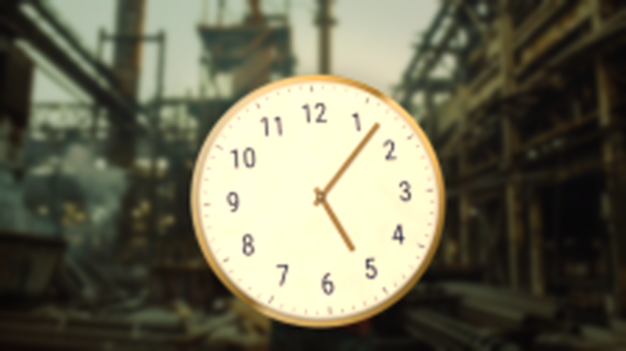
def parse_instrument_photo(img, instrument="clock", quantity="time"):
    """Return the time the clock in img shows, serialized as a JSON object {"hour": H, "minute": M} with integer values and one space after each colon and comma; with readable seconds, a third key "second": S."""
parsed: {"hour": 5, "minute": 7}
